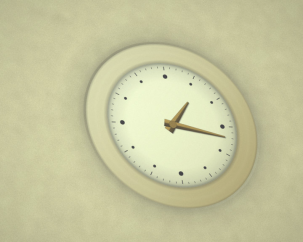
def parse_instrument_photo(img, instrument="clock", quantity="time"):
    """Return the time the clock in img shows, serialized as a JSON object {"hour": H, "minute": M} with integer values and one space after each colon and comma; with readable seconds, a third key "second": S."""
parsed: {"hour": 1, "minute": 17}
